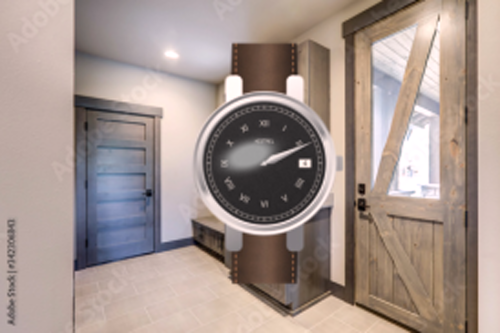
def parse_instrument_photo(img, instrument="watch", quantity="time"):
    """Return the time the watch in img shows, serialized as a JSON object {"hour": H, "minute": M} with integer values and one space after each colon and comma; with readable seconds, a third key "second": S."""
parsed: {"hour": 2, "minute": 11}
